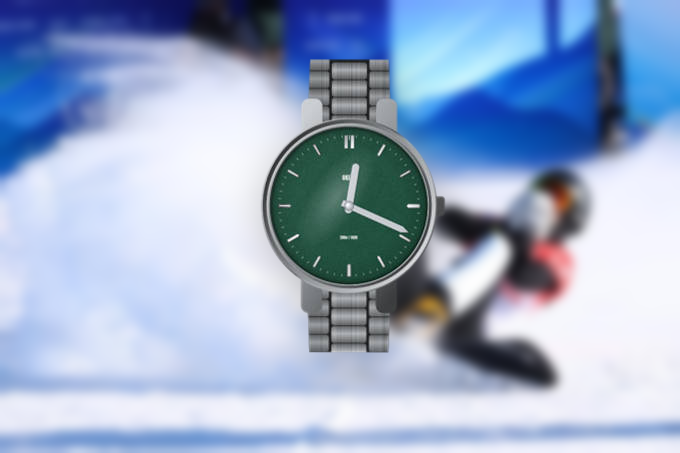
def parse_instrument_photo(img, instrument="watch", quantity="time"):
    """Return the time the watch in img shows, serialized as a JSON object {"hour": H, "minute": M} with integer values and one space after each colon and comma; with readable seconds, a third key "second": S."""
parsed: {"hour": 12, "minute": 19}
